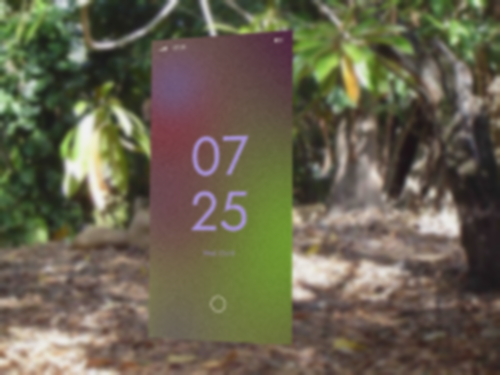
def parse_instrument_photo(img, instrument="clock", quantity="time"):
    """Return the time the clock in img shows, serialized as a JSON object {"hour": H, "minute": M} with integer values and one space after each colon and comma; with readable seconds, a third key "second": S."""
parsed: {"hour": 7, "minute": 25}
